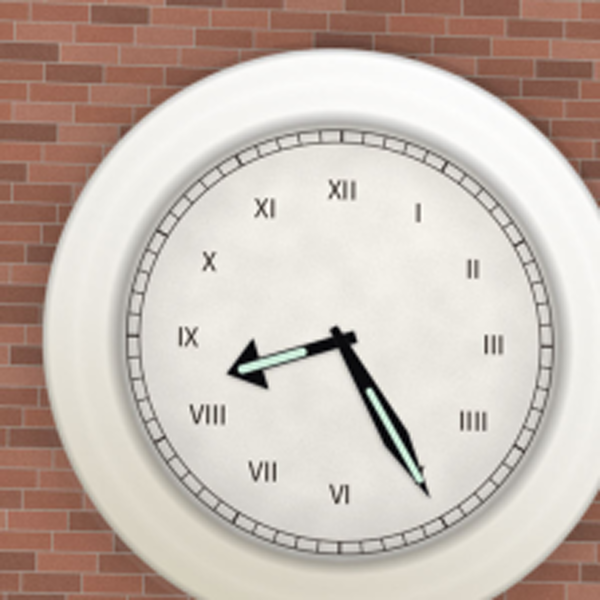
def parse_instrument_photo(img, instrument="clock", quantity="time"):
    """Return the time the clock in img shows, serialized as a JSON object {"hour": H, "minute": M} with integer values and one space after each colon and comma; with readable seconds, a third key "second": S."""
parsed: {"hour": 8, "minute": 25}
